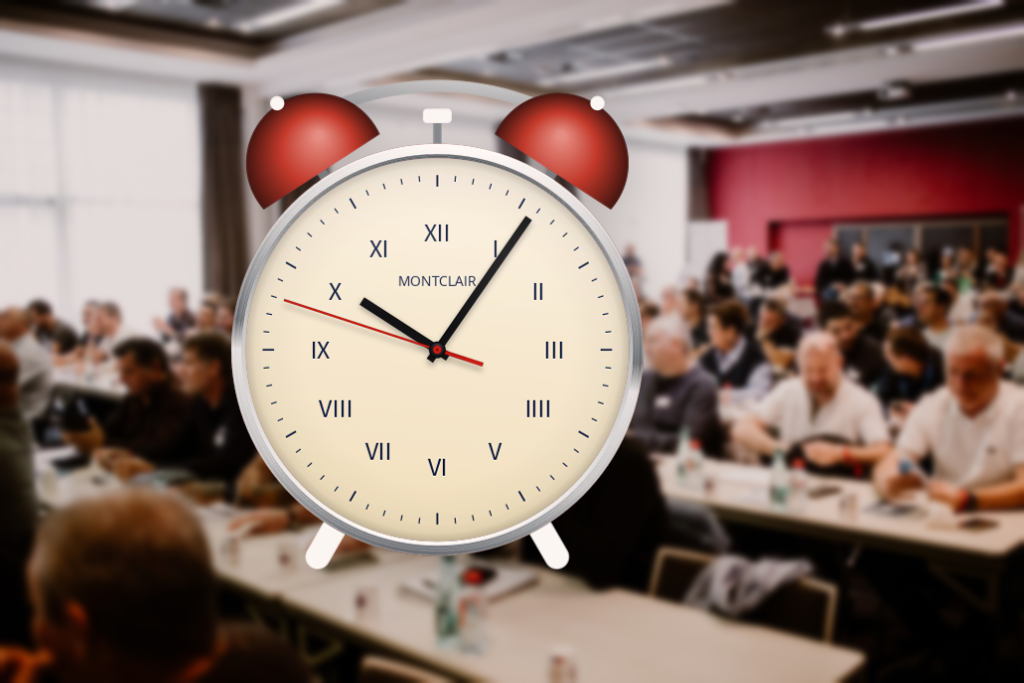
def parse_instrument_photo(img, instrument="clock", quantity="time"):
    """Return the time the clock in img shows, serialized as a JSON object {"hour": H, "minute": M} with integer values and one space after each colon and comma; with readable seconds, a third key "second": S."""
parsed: {"hour": 10, "minute": 5, "second": 48}
